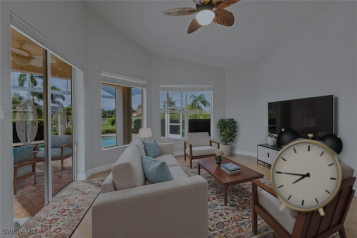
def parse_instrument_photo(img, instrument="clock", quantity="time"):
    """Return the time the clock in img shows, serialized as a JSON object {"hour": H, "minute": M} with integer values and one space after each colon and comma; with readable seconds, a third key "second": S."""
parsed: {"hour": 7, "minute": 45}
